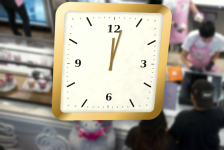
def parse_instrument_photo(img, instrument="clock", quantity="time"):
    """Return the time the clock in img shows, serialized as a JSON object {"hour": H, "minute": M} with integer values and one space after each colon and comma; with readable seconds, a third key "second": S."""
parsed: {"hour": 12, "minute": 2}
